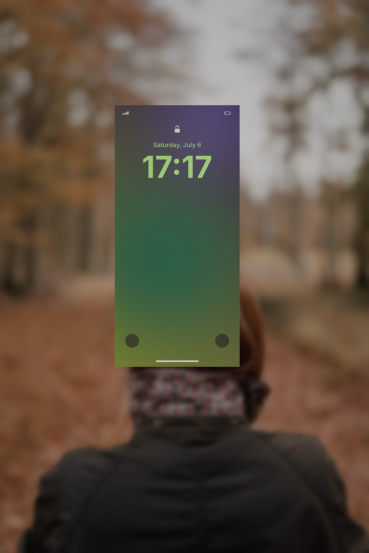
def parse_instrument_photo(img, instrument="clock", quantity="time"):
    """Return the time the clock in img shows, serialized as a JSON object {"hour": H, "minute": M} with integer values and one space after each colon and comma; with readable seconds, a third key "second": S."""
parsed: {"hour": 17, "minute": 17}
